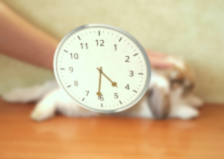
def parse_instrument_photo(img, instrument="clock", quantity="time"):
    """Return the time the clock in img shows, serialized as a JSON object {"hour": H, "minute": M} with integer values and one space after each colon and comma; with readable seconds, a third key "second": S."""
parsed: {"hour": 4, "minute": 31}
